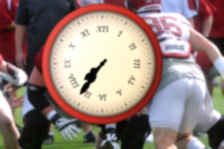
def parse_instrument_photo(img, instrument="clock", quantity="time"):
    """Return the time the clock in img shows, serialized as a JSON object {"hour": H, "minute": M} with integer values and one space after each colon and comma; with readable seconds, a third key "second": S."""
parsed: {"hour": 7, "minute": 36}
